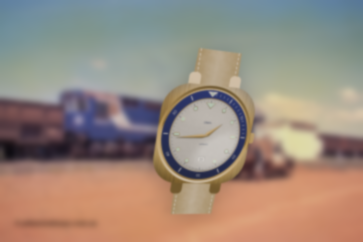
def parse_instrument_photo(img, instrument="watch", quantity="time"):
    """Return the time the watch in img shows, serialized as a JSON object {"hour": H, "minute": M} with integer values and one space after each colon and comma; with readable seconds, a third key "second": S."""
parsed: {"hour": 1, "minute": 44}
